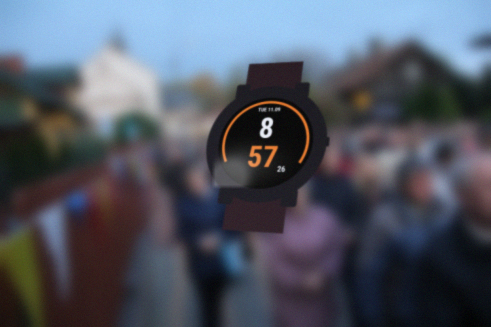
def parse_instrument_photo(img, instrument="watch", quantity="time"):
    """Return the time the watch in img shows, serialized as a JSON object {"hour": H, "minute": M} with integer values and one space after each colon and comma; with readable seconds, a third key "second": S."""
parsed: {"hour": 8, "minute": 57}
